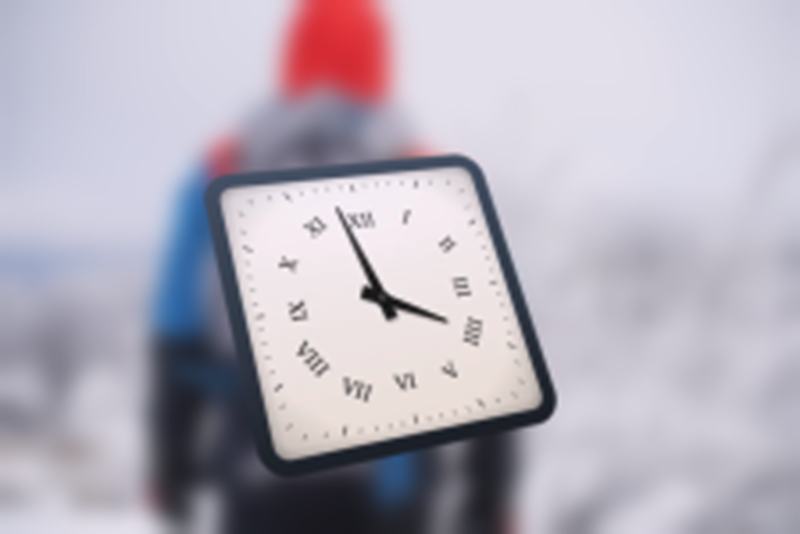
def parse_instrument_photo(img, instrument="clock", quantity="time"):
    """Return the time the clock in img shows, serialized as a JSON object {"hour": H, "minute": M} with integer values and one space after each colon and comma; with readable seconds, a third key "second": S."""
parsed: {"hour": 3, "minute": 58}
